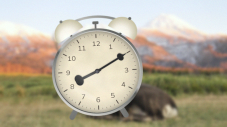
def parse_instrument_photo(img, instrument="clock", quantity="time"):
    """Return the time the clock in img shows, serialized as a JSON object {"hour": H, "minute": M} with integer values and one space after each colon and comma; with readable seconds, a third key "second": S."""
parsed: {"hour": 8, "minute": 10}
